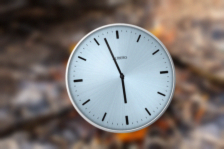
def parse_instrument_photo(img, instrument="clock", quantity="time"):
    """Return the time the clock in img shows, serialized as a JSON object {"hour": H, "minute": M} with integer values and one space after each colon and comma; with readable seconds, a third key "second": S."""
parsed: {"hour": 5, "minute": 57}
